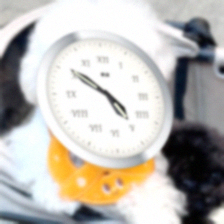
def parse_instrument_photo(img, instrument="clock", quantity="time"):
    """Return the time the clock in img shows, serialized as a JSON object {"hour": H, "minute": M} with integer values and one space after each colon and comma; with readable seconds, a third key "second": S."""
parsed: {"hour": 4, "minute": 51}
